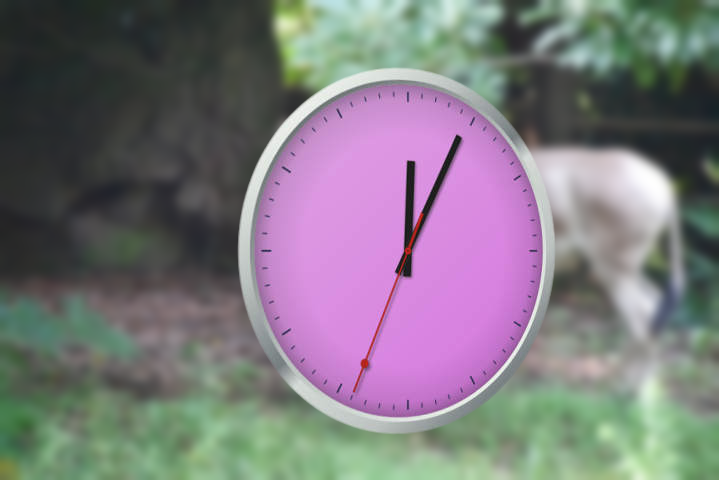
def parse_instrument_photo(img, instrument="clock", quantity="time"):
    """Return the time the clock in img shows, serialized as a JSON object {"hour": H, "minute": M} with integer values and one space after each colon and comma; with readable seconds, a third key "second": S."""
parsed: {"hour": 12, "minute": 4, "second": 34}
